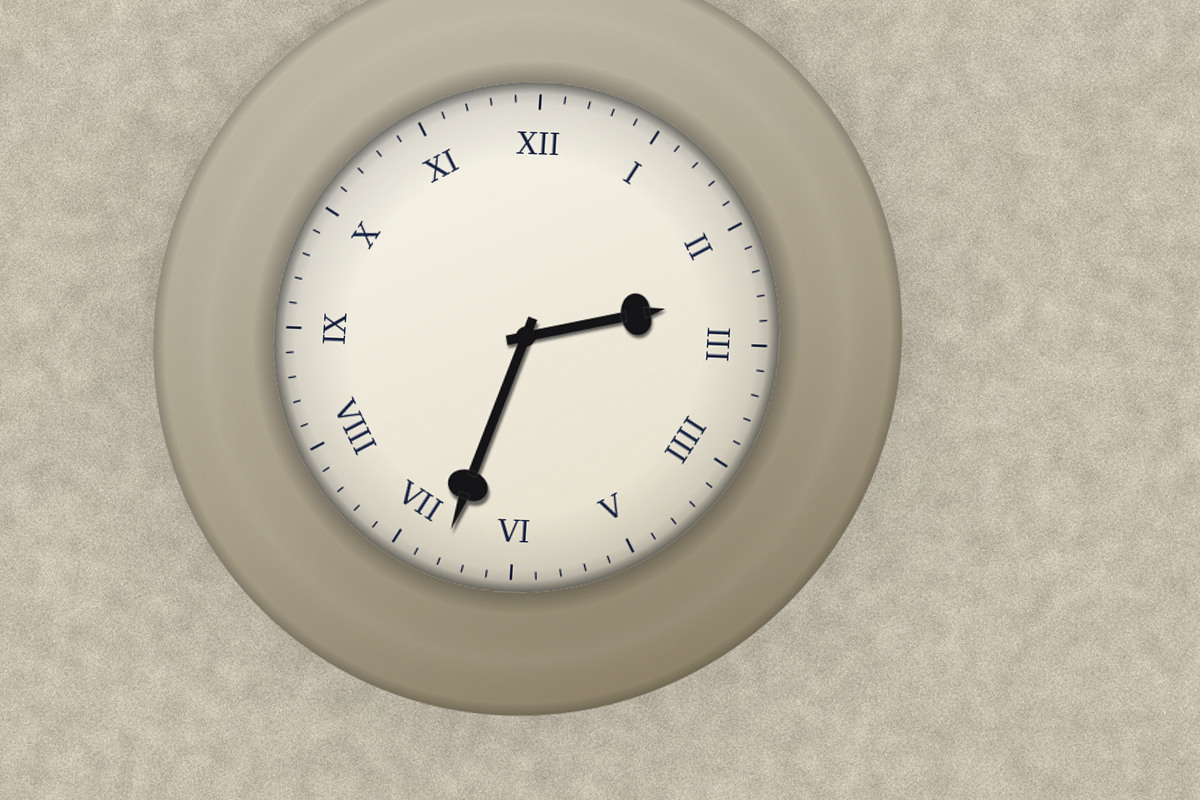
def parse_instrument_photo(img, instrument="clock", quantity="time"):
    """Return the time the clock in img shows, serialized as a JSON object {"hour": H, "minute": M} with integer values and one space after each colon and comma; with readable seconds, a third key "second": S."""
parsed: {"hour": 2, "minute": 33}
